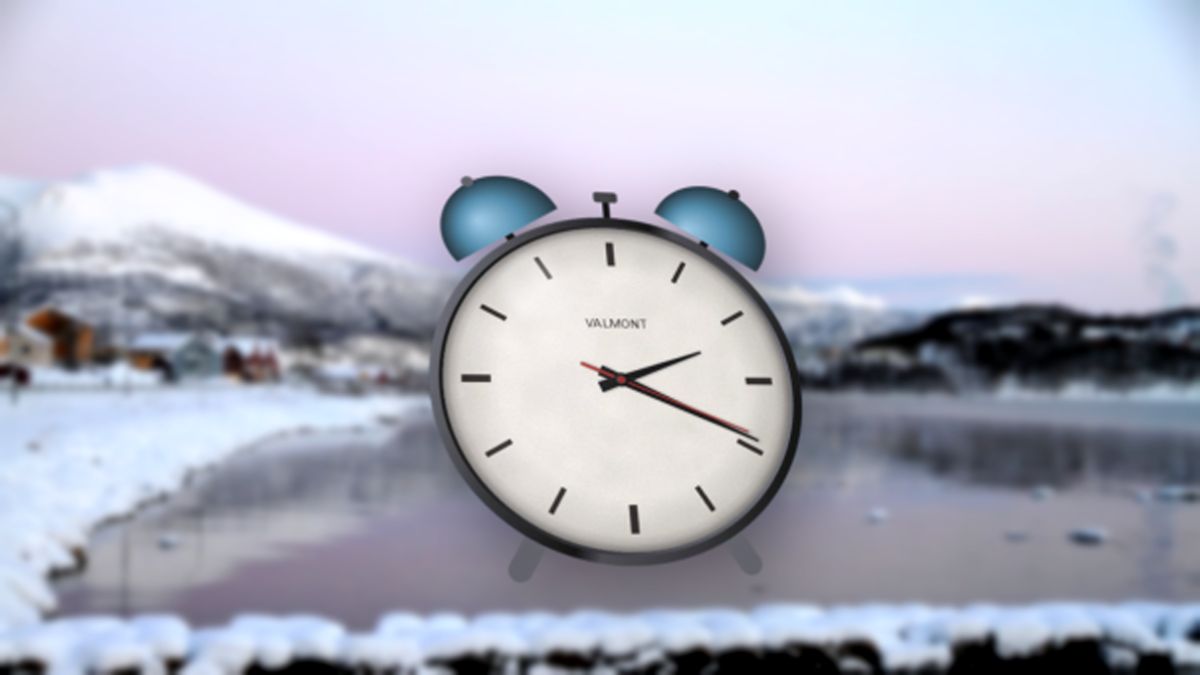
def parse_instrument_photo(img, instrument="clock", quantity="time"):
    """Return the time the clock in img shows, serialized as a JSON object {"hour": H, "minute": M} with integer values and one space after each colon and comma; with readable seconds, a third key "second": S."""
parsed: {"hour": 2, "minute": 19, "second": 19}
